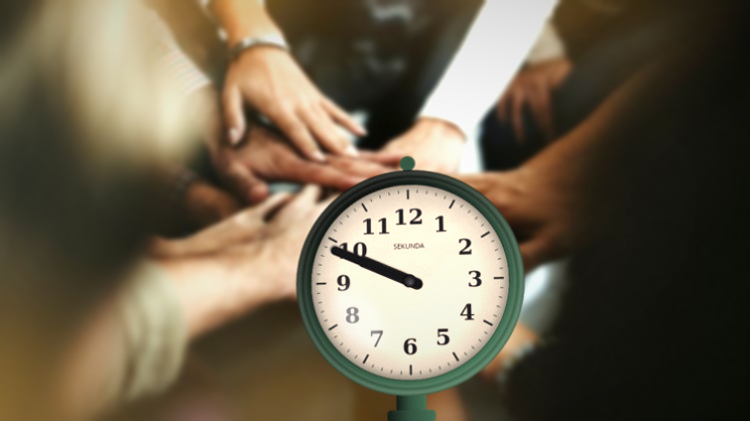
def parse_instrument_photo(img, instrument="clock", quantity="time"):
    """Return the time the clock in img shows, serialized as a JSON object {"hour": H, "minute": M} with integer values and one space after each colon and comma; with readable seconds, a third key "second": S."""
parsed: {"hour": 9, "minute": 49}
